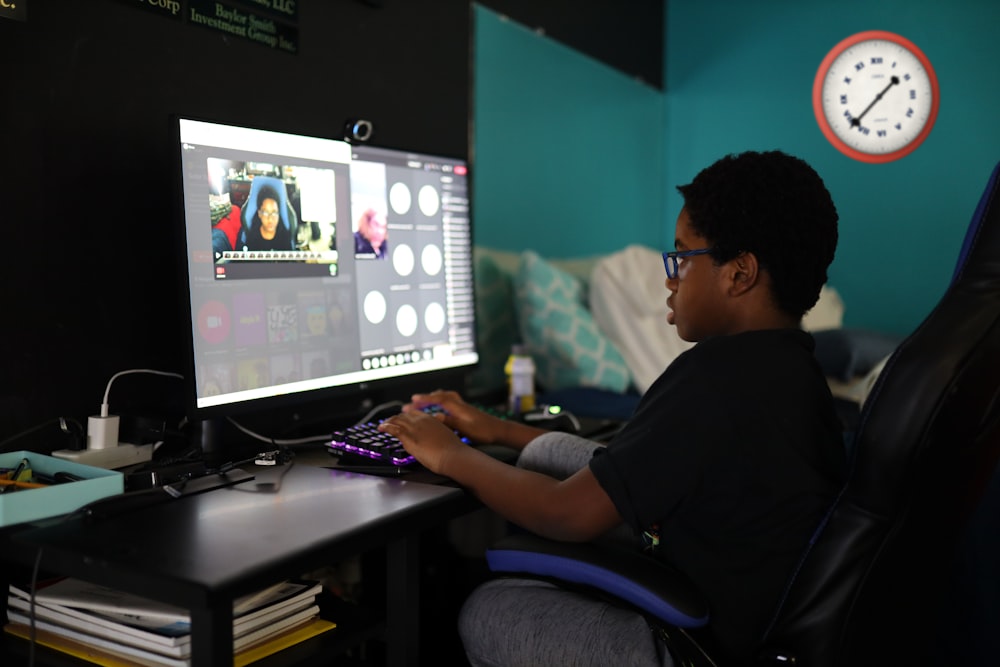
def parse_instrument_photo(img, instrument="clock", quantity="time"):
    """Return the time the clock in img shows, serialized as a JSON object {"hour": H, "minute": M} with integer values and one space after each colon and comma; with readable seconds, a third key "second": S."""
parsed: {"hour": 1, "minute": 38}
